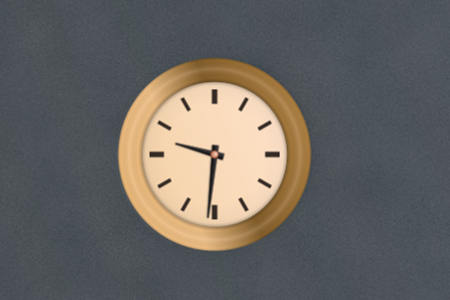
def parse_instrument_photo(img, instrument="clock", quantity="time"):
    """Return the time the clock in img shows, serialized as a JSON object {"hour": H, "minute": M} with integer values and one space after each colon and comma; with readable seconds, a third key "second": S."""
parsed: {"hour": 9, "minute": 31}
